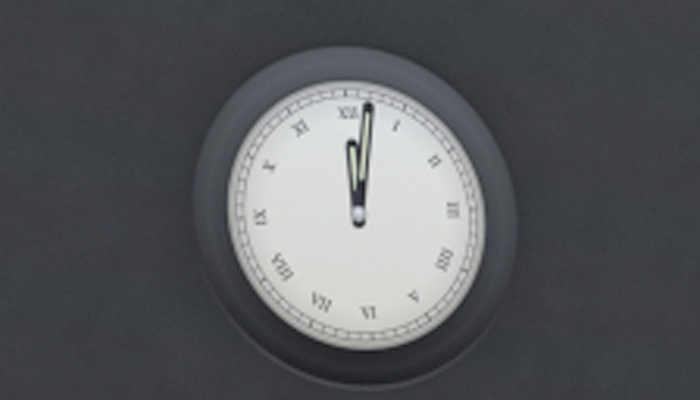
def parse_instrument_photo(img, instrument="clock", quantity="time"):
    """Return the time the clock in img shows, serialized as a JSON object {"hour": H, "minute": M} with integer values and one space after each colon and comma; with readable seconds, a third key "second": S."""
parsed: {"hour": 12, "minute": 2}
